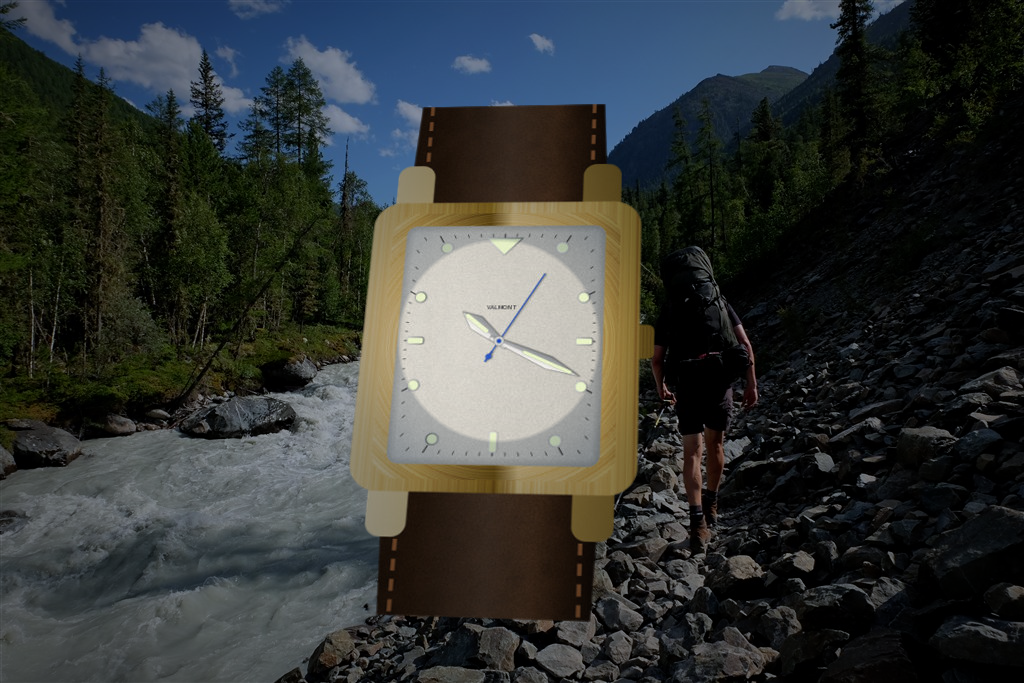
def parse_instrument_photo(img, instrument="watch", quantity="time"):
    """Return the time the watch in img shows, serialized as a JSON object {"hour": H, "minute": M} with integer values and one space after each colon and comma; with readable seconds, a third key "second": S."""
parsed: {"hour": 10, "minute": 19, "second": 5}
